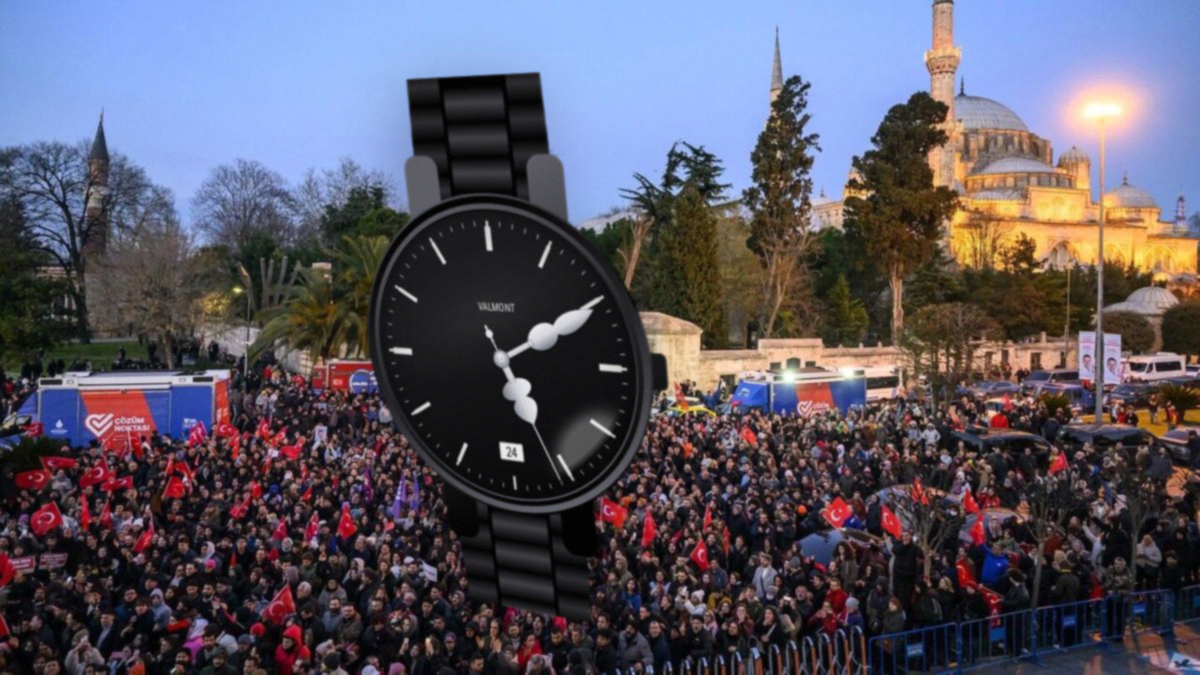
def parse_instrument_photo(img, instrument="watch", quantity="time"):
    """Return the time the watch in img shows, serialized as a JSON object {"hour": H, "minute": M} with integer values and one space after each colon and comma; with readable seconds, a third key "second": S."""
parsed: {"hour": 5, "minute": 10, "second": 26}
